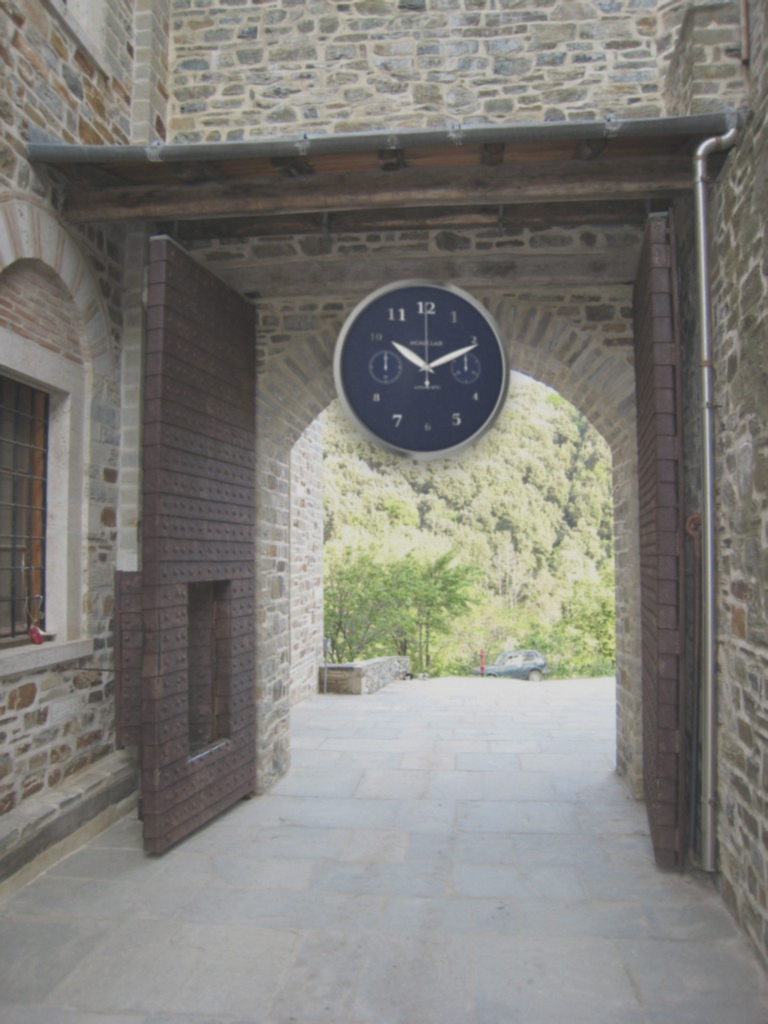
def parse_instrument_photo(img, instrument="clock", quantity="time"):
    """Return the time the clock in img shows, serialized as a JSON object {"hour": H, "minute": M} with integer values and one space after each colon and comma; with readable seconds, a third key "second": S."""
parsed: {"hour": 10, "minute": 11}
